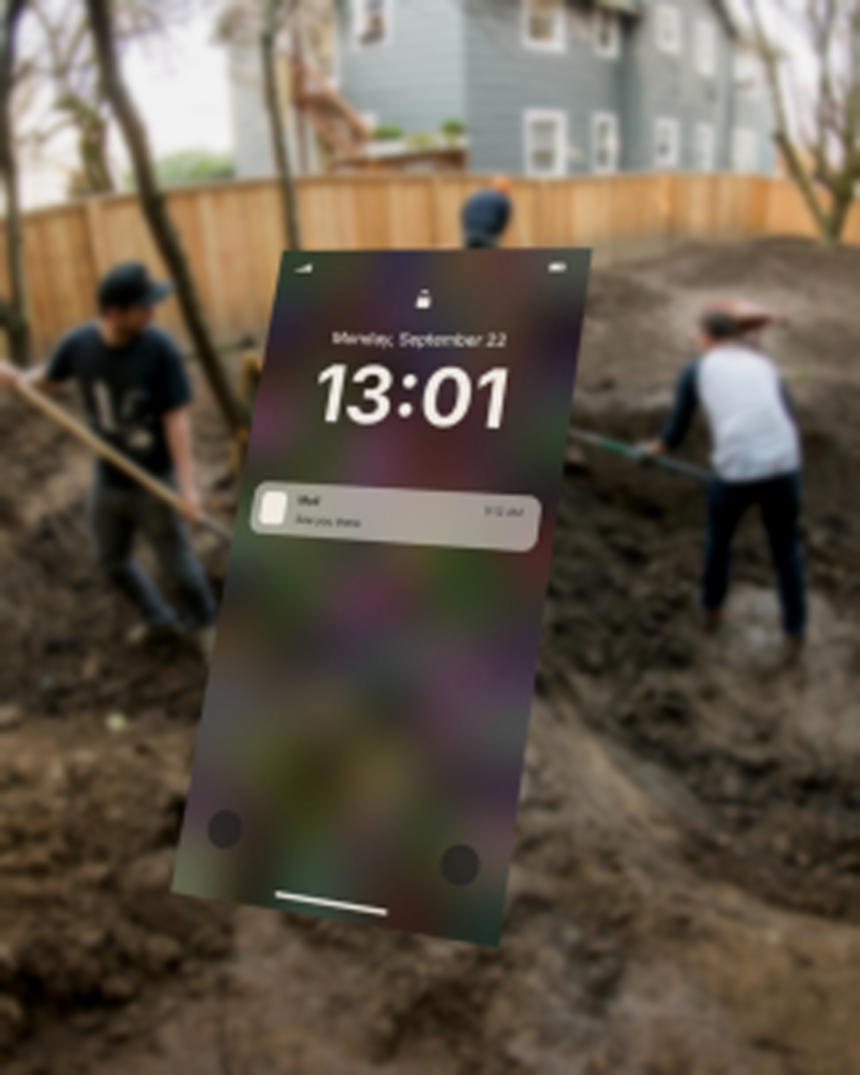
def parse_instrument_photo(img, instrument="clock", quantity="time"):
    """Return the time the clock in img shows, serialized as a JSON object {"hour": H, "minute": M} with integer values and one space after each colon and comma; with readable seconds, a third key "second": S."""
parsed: {"hour": 13, "minute": 1}
